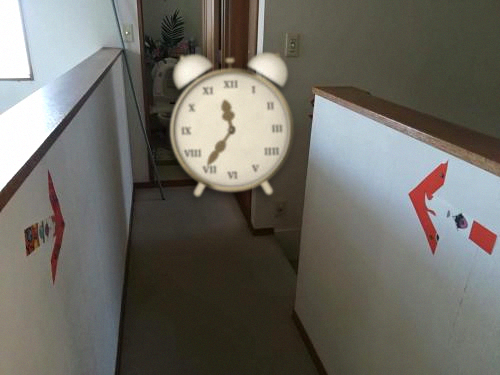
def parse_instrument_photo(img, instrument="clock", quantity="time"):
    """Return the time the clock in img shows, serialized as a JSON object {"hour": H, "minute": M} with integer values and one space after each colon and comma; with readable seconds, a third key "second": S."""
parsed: {"hour": 11, "minute": 36}
